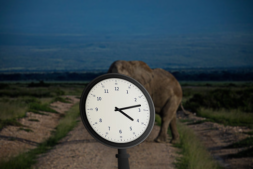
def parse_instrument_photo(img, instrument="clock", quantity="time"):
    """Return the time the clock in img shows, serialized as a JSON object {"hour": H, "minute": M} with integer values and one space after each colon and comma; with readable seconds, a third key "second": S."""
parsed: {"hour": 4, "minute": 13}
